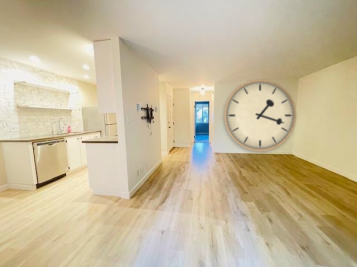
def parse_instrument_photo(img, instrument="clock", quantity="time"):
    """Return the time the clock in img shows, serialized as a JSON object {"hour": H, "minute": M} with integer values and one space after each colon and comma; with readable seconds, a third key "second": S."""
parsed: {"hour": 1, "minute": 18}
